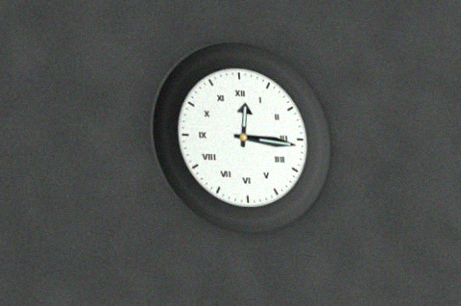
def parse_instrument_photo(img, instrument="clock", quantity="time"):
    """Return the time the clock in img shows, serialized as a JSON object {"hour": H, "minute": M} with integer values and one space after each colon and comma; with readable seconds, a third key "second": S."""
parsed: {"hour": 12, "minute": 16}
